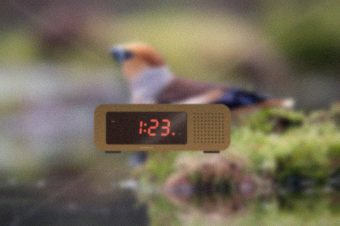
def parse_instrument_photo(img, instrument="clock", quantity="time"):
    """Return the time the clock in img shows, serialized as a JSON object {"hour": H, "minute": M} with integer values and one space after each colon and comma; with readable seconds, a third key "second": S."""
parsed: {"hour": 1, "minute": 23}
